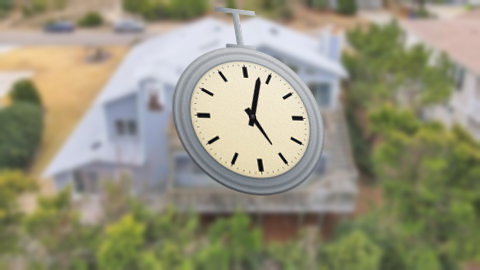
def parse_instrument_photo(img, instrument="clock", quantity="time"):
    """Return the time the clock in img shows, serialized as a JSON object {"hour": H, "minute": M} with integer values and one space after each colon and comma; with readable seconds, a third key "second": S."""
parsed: {"hour": 5, "minute": 3}
